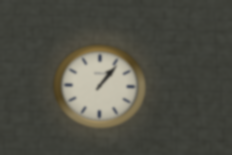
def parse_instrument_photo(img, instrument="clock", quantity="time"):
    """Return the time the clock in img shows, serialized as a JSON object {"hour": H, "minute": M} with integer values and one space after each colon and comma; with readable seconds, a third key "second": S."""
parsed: {"hour": 1, "minute": 6}
